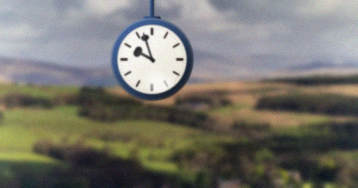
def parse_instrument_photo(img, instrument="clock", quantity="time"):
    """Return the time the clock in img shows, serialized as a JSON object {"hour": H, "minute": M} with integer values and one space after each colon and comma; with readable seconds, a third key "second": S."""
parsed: {"hour": 9, "minute": 57}
